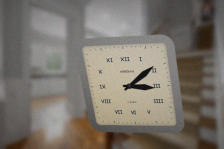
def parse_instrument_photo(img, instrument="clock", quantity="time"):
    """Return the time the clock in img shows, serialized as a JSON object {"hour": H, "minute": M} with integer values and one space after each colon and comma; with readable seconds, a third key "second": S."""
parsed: {"hour": 3, "minute": 9}
